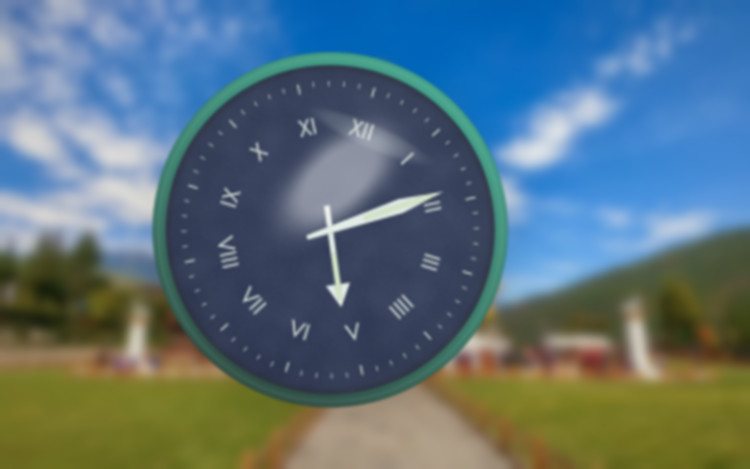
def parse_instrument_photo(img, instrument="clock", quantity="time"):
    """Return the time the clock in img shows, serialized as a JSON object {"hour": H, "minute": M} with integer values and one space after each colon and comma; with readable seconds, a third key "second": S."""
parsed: {"hour": 5, "minute": 9}
